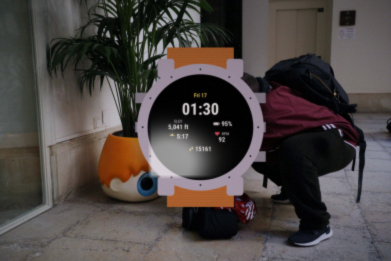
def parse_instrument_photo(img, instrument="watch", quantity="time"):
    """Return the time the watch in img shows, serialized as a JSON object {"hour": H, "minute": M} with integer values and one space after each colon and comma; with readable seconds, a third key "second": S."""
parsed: {"hour": 1, "minute": 30}
